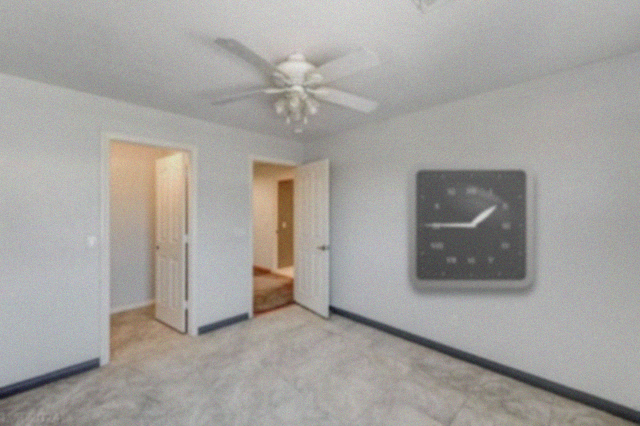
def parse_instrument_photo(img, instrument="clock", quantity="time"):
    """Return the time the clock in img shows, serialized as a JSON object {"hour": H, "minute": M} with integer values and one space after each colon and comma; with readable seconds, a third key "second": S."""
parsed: {"hour": 1, "minute": 45}
